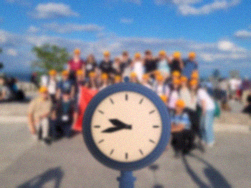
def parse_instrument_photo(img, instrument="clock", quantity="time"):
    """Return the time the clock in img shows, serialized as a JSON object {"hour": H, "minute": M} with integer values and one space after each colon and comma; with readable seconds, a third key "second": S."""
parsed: {"hour": 9, "minute": 43}
